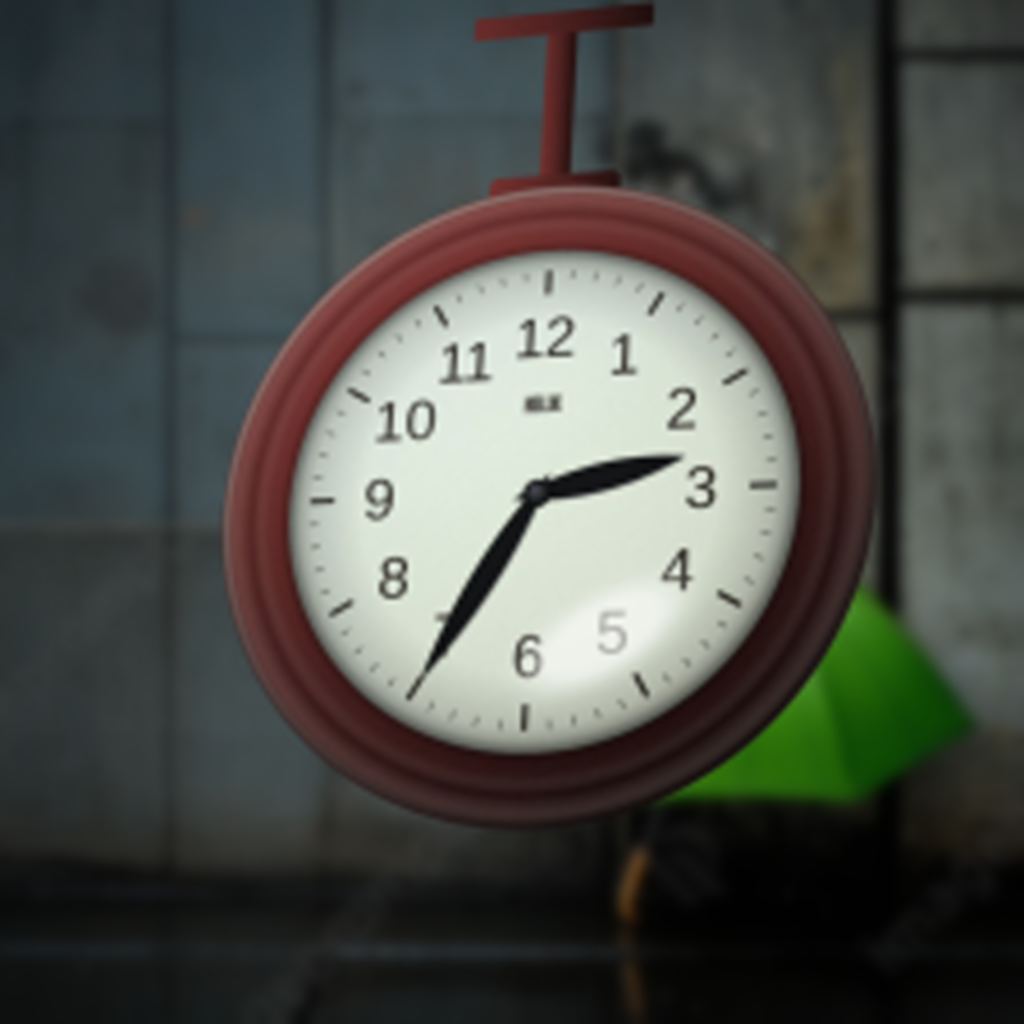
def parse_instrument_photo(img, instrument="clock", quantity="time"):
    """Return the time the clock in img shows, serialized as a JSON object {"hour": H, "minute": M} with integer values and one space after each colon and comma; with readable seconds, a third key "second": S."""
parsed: {"hour": 2, "minute": 35}
